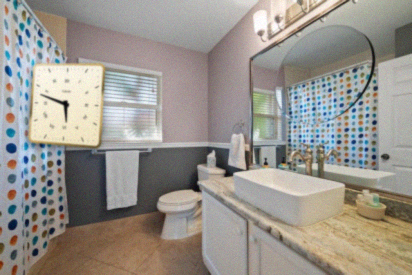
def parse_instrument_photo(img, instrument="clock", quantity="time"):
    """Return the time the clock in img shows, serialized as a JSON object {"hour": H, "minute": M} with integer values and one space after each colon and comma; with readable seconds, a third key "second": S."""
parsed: {"hour": 5, "minute": 48}
